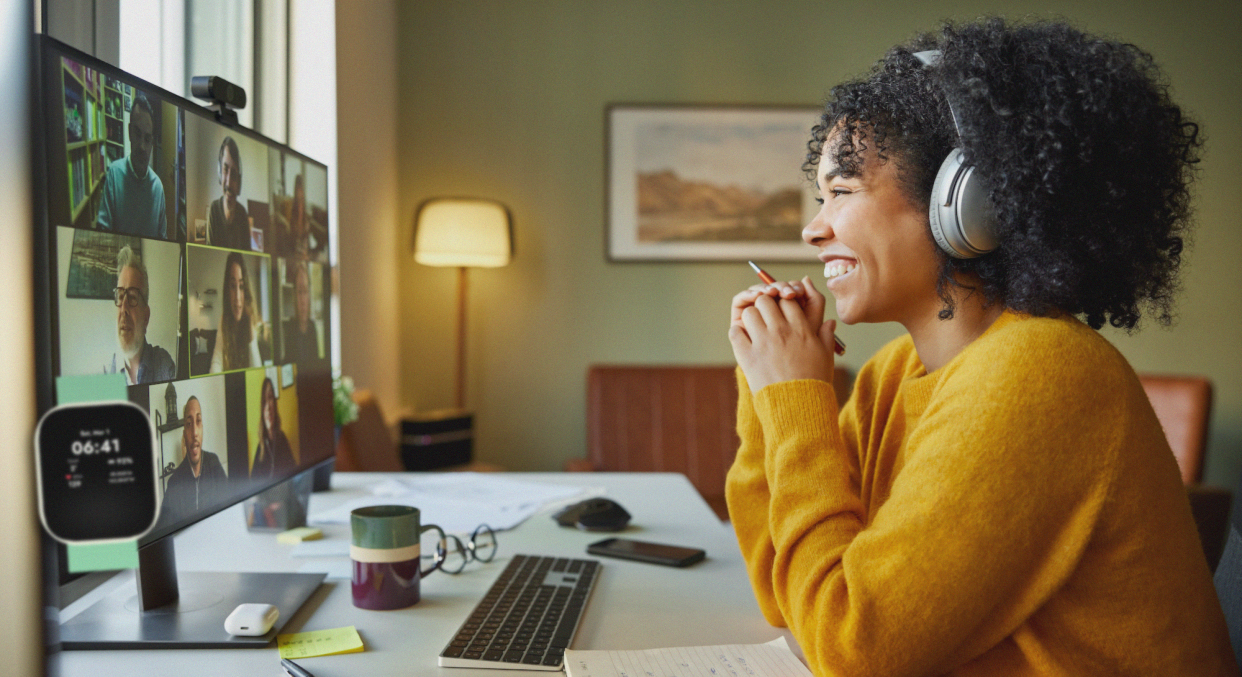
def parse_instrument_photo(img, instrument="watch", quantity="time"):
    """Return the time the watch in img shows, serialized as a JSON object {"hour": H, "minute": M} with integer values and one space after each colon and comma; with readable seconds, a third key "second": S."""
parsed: {"hour": 6, "minute": 41}
